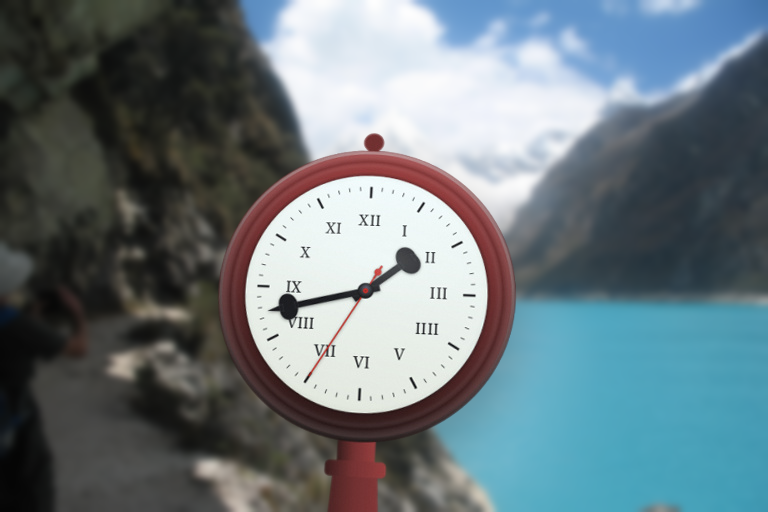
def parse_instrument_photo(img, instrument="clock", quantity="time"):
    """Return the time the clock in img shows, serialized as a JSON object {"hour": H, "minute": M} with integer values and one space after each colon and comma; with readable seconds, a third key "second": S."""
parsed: {"hour": 1, "minute": 42, "second": 35}
